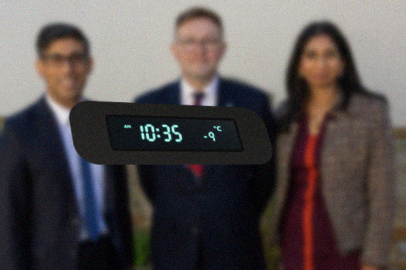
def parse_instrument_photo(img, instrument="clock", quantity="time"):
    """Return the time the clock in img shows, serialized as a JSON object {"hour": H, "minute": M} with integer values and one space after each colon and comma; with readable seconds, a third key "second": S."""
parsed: {"hour": 10, "minute": 35}
